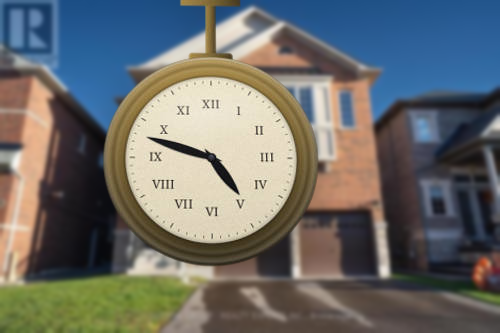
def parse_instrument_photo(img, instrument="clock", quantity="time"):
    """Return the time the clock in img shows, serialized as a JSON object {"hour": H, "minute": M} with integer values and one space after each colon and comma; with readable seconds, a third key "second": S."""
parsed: {"hour": 4, "minute": 48}
